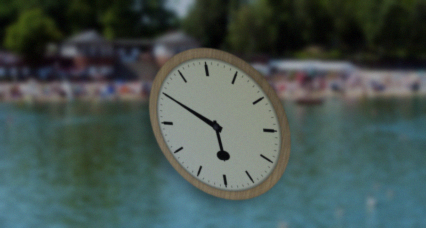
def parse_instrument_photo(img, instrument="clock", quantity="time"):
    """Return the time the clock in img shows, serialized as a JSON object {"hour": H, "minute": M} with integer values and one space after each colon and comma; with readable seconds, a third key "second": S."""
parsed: {"hour": 5, "minute": 50}
